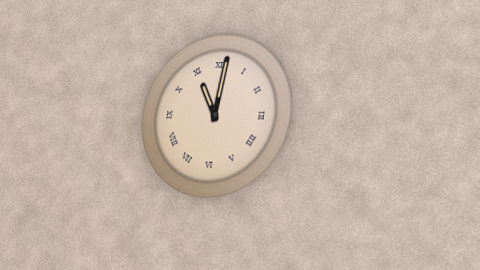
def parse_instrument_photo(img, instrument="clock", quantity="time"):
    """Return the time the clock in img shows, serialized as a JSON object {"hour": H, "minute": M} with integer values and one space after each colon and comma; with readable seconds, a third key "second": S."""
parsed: {"hour": 11, "minute": 1}
